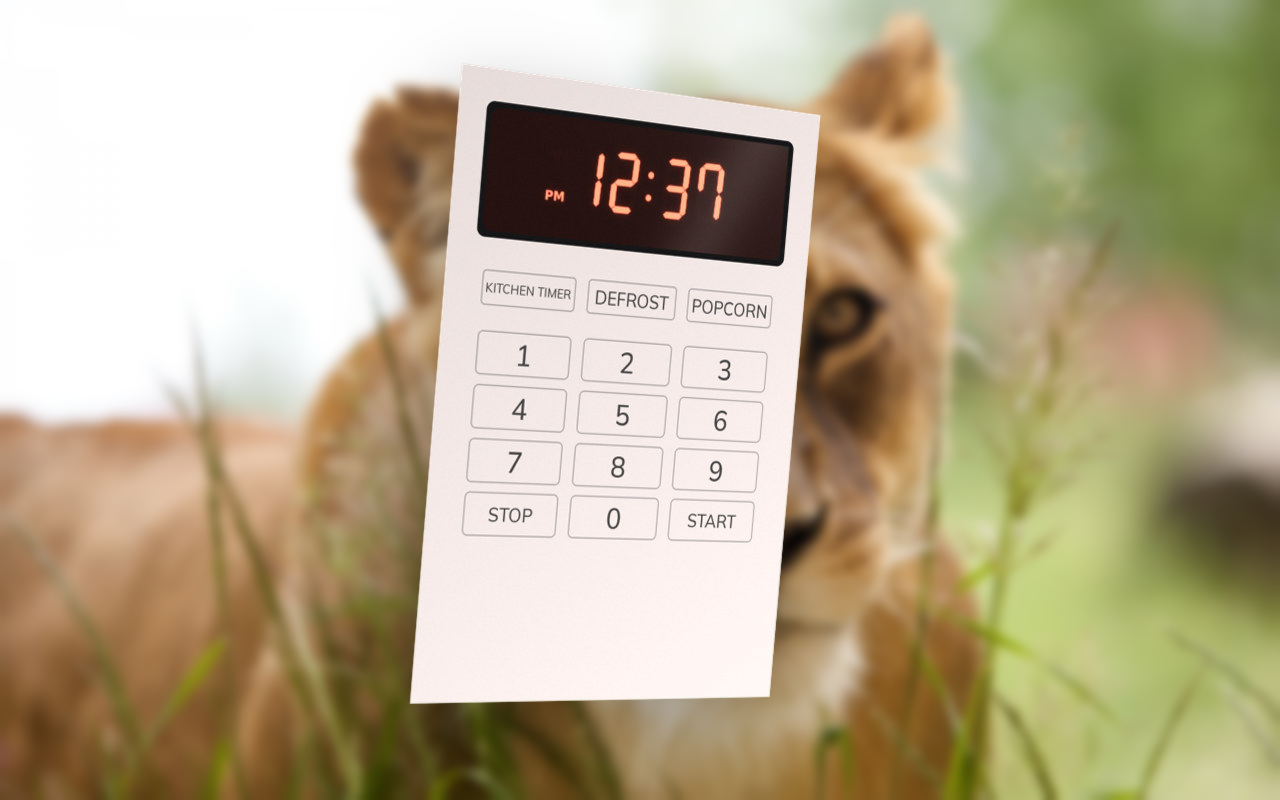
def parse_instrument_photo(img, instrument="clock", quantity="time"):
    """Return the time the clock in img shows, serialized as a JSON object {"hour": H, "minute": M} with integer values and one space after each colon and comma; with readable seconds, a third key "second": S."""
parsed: {"hour": 12, "minute": 37}
